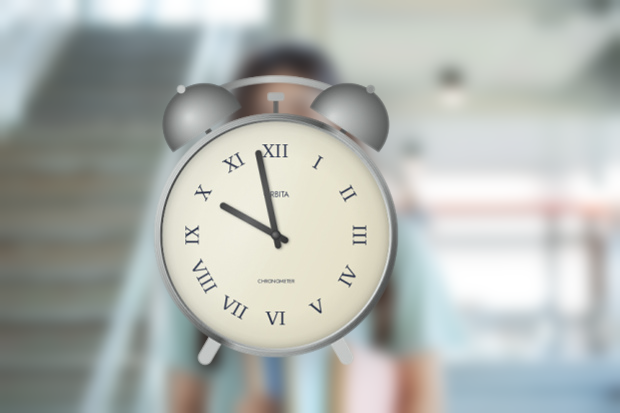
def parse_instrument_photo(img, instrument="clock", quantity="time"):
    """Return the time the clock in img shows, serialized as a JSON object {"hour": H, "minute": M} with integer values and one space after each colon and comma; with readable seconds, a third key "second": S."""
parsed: {"hour": 9, "minute": 58}
